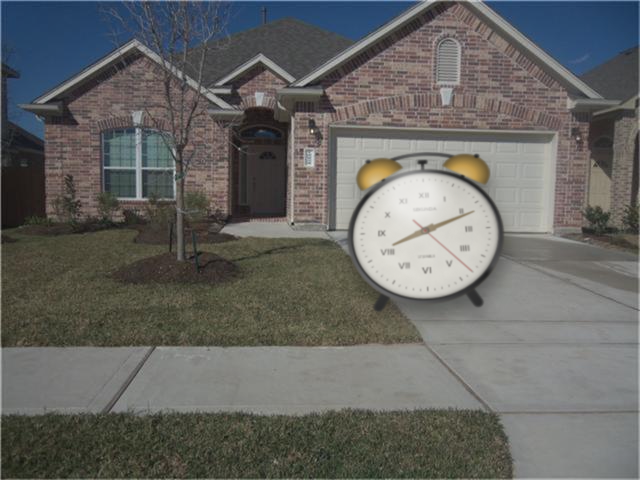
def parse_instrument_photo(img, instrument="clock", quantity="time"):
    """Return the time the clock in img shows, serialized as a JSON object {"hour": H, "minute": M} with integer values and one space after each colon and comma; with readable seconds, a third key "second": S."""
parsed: {"hour": 8, "minute": 11, "second": 23}
